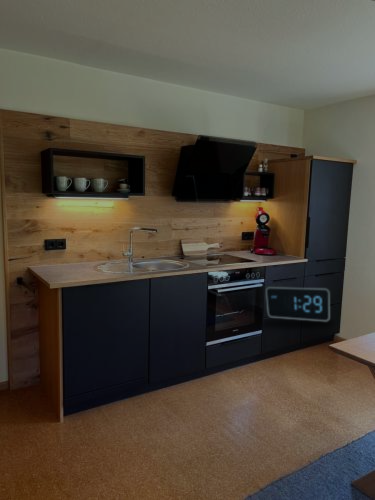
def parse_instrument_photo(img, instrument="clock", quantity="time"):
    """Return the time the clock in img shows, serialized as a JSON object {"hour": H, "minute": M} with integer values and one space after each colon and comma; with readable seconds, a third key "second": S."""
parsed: {"hour": 1, "minute": 29}
